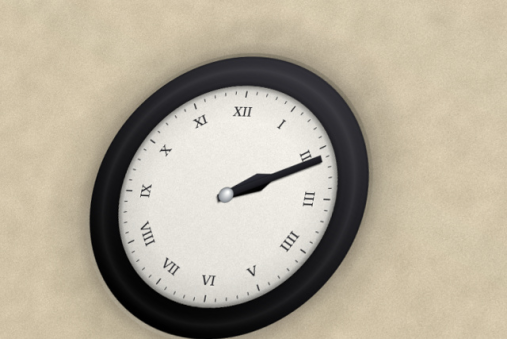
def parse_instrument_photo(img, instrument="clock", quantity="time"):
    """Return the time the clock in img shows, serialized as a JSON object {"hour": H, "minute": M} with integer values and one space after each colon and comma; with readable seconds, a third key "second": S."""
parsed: {"hour": 2, "minute": 11}
